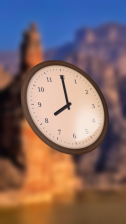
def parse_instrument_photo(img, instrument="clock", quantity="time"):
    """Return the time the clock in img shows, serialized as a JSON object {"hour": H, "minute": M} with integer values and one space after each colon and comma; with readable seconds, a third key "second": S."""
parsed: {"hour": 8, "minute": 0}
